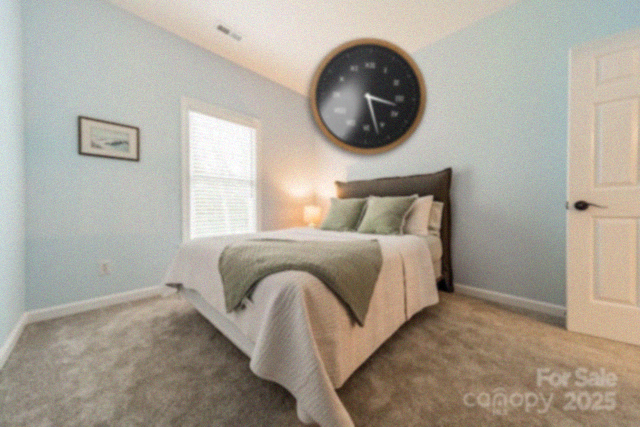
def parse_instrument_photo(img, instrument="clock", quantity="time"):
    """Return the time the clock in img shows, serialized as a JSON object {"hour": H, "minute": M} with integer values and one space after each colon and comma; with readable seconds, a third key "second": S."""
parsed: {"hour": 3, "minute": 27}
